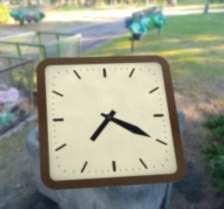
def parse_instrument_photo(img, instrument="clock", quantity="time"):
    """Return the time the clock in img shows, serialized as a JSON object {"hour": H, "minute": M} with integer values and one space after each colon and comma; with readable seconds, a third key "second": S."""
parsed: {"hour": 7, "minute": 20}
